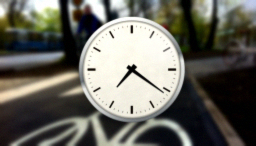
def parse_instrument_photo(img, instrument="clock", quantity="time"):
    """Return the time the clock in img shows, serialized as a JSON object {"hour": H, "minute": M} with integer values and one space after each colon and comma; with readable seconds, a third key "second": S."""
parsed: {"hour": 7, "minute": 21}
